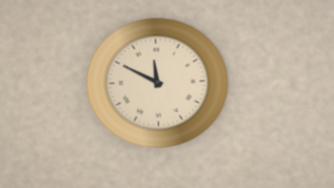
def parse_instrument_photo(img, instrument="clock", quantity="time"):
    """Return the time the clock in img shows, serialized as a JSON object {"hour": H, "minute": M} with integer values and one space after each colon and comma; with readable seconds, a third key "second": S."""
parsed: {"hour": 11, "minute": 50}
